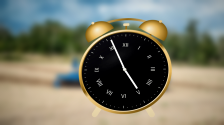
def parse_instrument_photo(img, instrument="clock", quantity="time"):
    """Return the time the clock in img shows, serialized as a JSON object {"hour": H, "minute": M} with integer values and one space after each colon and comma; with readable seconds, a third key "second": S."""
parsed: {"hour": 4, "minute": 56}
